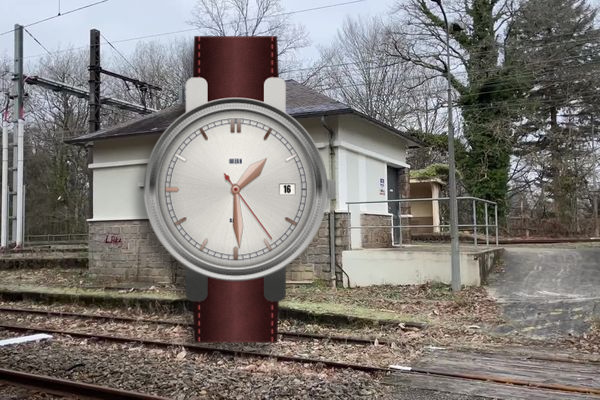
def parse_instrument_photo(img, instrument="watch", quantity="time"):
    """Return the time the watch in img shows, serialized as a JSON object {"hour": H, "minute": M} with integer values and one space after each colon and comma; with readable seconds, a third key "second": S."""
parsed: {"hour": 1, "minute": 29, "second": 24}
